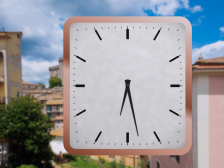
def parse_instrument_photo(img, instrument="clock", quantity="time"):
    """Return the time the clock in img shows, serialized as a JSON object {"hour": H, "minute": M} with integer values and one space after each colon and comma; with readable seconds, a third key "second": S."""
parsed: {"hour": 6, "minute": 28}
